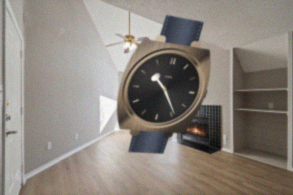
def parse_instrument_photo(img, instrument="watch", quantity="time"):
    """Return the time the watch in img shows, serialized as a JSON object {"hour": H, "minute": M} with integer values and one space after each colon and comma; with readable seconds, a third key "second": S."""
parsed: {"hour": 10, "minute": 24}
